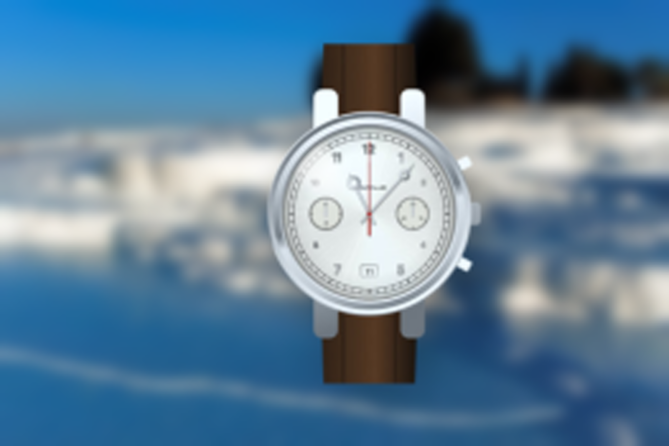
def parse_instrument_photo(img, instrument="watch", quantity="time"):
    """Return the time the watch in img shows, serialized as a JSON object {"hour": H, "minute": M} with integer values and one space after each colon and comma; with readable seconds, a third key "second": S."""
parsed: {"hour": 11, "minute": 7}
